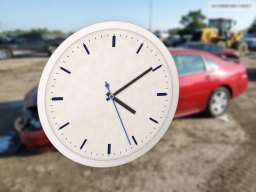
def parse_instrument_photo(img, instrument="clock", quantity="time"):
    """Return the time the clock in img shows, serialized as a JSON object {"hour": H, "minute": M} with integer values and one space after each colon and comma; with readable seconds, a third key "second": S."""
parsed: {"hour": 4, "minute": 9, "second": 26}
